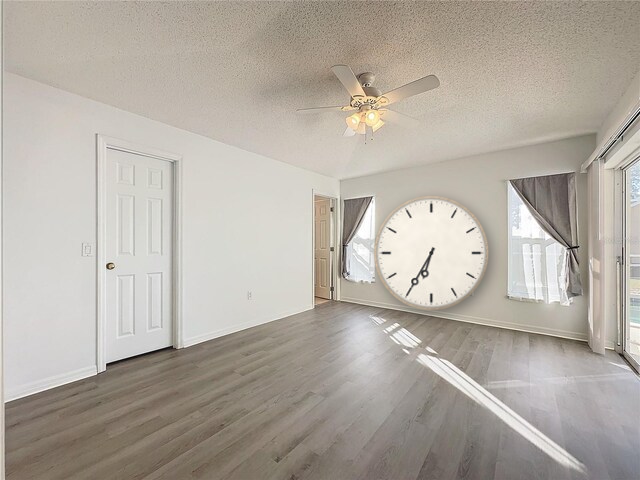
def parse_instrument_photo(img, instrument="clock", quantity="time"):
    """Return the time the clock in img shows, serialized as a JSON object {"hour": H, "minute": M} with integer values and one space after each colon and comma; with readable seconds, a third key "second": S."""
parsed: {"hour": 6, "minute": 35}
